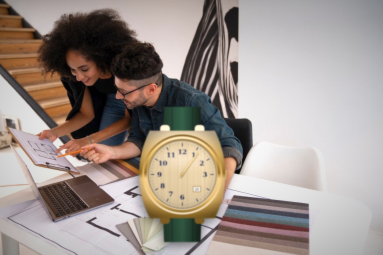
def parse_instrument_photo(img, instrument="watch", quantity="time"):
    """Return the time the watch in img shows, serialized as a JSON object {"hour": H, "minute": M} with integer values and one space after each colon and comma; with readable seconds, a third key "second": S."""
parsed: {"hour": 1, "minute": 6}
